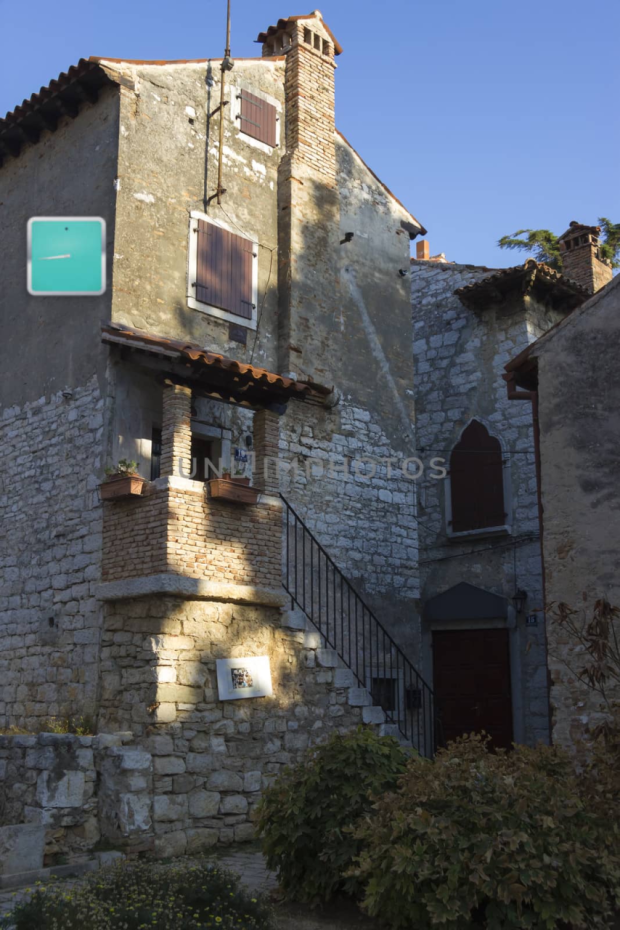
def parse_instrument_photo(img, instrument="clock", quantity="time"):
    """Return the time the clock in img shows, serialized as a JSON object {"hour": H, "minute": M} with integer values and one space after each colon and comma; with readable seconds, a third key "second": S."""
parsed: {"hour": 8, "minute": 44}
